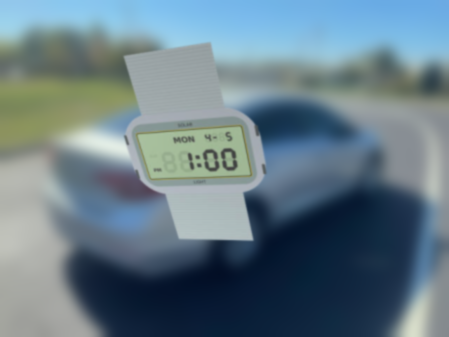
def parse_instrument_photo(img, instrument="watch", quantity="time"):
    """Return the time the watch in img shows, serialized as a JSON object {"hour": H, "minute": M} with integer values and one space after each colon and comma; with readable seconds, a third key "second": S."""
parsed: {"hour": 1, "minute": 0}
